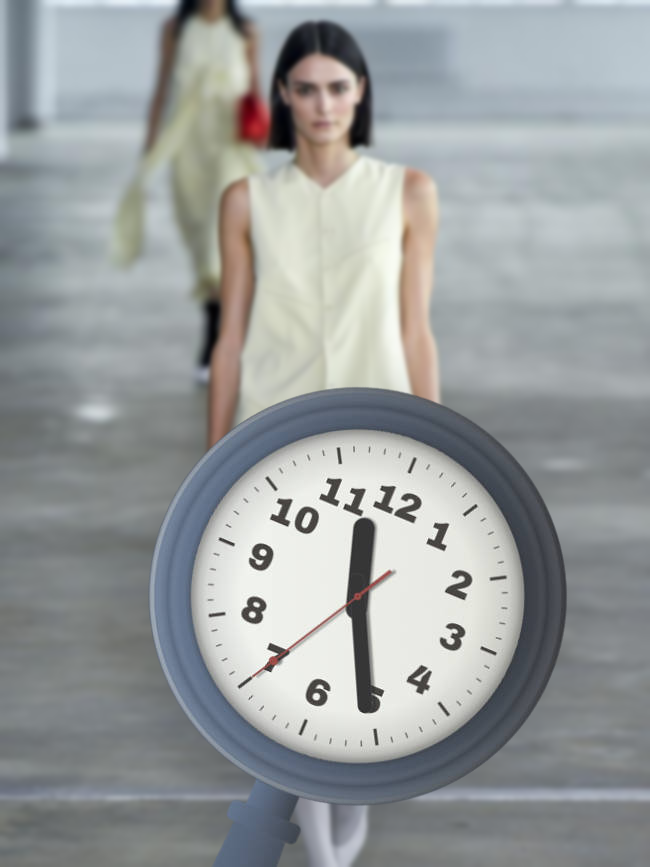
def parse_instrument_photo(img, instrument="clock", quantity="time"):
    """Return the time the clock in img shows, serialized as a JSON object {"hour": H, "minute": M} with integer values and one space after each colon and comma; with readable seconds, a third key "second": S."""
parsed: {"hour": 11, "minute": 25, "second": 35}
